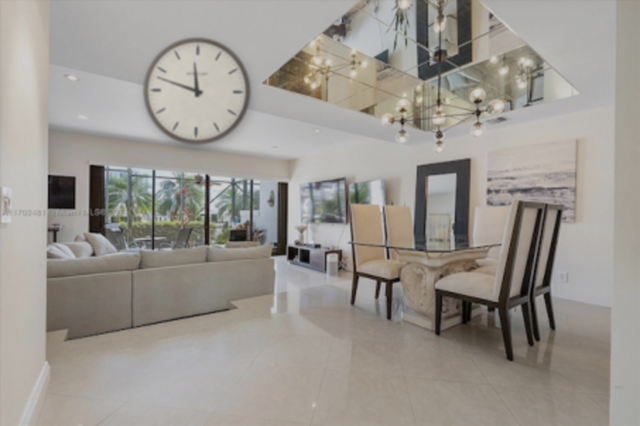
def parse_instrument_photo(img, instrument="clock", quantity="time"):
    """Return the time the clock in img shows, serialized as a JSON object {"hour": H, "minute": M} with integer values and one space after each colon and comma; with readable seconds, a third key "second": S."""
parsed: {"hour": 11, "minute": 48}
